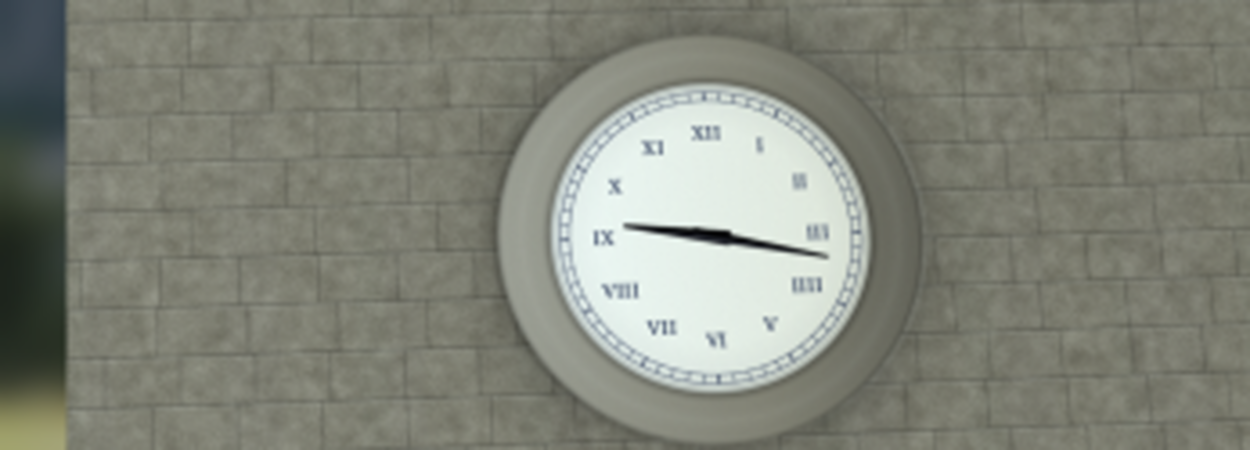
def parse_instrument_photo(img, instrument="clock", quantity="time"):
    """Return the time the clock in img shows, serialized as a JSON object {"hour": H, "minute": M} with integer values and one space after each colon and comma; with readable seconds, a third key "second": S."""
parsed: {"hour": 9, "minute": 17}
